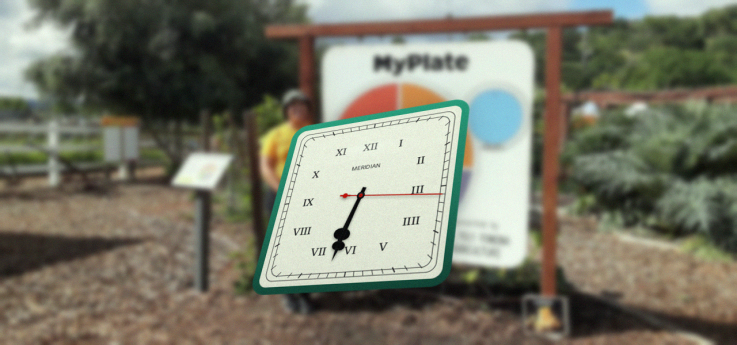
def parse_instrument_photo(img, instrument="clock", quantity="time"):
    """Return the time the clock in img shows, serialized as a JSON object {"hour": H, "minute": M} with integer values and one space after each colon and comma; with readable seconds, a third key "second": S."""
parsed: {"hour": 6, "minute": 32, "second": 16}
